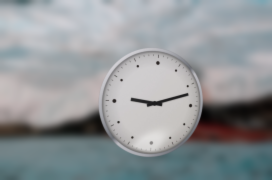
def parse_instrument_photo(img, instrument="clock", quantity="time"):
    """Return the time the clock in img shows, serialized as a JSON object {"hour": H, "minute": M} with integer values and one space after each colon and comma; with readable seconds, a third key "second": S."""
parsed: {"hour": 9, "minute": 12}
